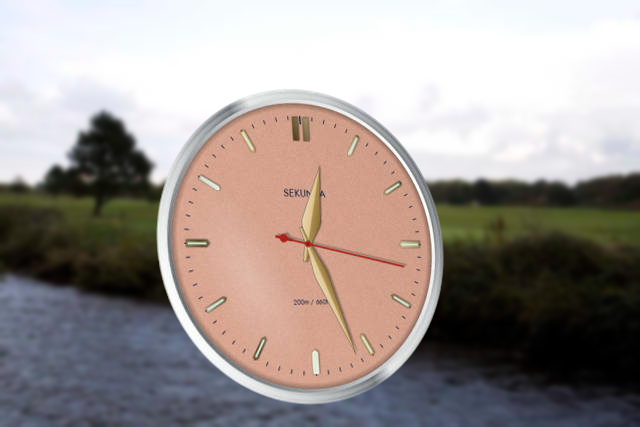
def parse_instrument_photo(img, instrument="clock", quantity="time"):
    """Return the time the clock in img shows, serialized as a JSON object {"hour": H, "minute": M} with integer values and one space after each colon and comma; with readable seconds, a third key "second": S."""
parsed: {"hour": 12, "minute": 26, "second": 17}
